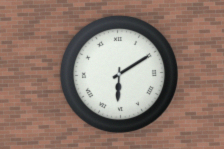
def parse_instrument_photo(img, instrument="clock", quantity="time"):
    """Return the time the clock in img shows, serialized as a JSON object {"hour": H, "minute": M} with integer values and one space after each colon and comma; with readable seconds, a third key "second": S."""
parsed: {"hour": 6, "minute": 10}
